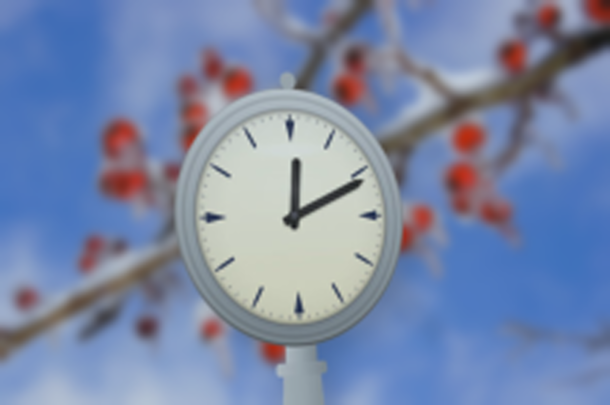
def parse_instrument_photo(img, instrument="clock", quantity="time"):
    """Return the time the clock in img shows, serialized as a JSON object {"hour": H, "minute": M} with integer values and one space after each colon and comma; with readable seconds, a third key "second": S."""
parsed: {"hour": 12, "minute": 11}
